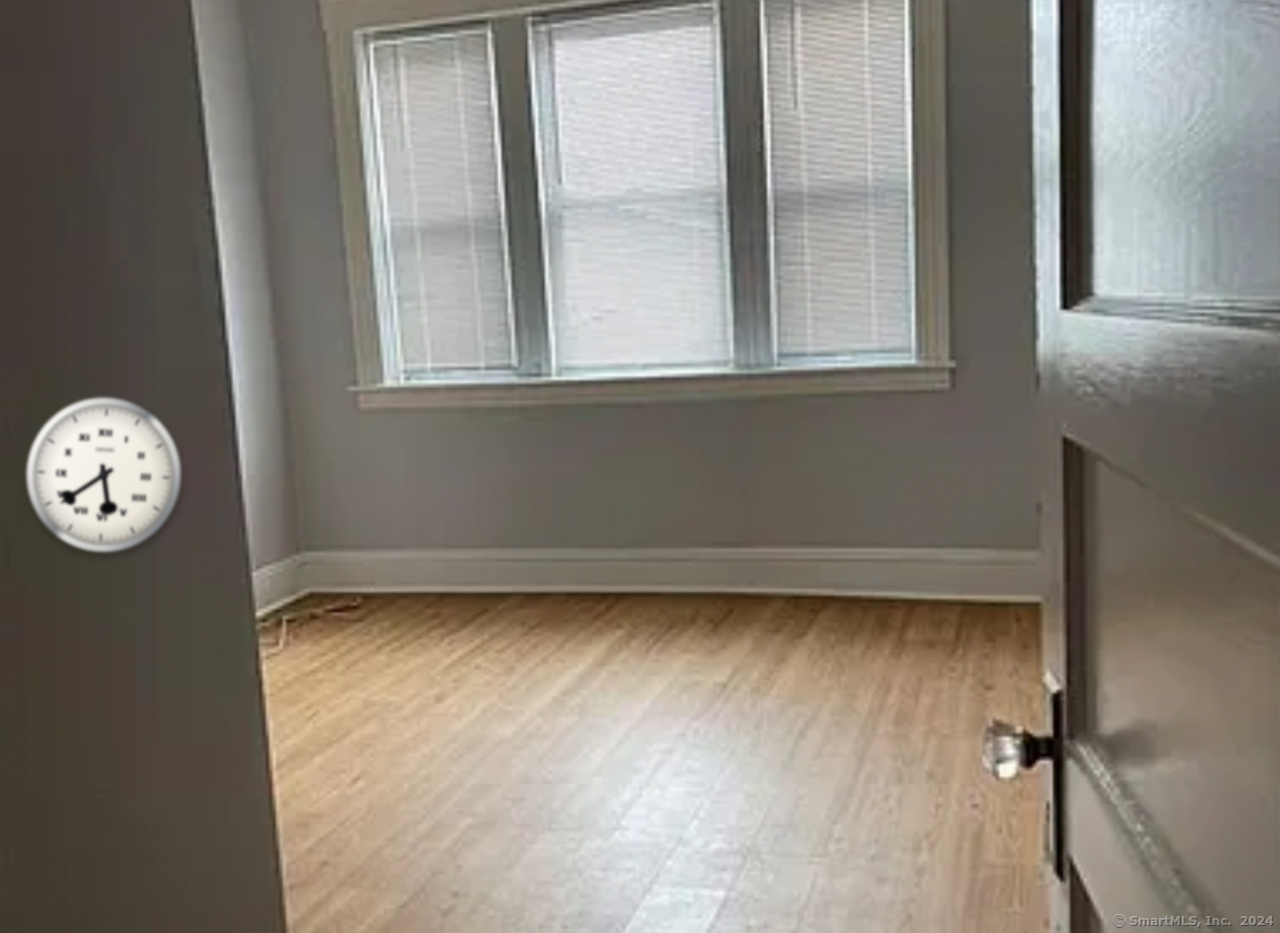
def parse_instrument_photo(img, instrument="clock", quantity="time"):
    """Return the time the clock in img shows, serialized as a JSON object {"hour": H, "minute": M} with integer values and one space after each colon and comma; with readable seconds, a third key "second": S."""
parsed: {"hour": 5, "minute": 39}
